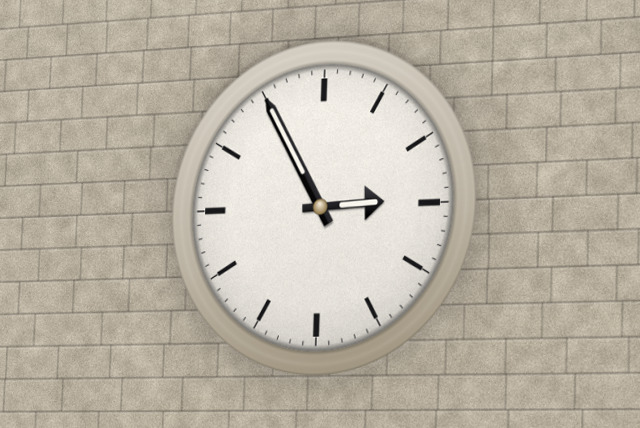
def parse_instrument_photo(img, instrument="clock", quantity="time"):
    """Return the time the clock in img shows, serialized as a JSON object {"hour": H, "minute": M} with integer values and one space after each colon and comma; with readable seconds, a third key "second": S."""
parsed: {"hour": 2, "minute": 55}
